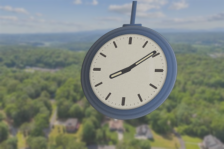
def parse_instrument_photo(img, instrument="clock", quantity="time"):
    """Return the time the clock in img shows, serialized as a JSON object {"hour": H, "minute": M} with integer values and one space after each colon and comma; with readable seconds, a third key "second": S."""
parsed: {"hour": 8, "minute": 9}
